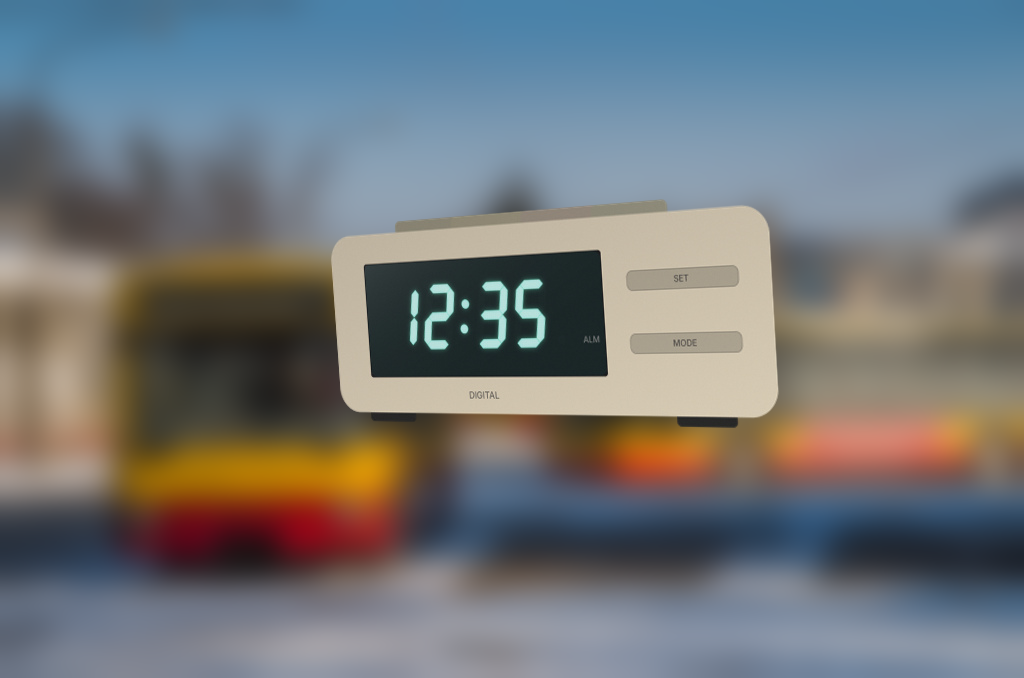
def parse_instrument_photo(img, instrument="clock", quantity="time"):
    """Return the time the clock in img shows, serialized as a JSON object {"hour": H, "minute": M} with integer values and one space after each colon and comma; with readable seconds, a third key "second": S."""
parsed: {"hour": 12, "minute": 35}
